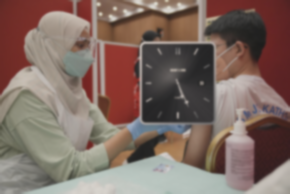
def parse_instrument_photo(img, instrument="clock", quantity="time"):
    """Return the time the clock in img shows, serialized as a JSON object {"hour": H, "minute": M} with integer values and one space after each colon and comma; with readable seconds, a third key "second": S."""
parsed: {"hour": 5, "minute": 26}
